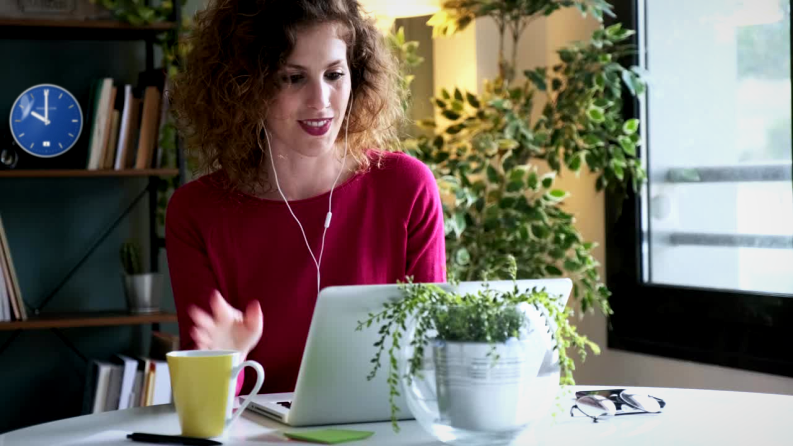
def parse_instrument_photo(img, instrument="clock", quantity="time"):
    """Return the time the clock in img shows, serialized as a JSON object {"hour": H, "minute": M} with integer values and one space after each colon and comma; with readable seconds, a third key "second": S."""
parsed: {"hour": 10, "minute": 0}
